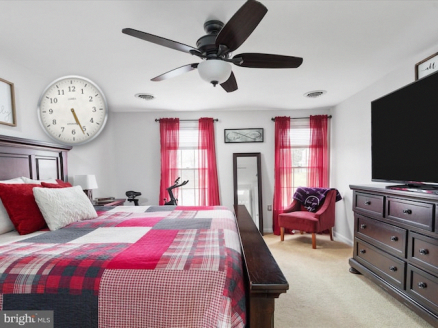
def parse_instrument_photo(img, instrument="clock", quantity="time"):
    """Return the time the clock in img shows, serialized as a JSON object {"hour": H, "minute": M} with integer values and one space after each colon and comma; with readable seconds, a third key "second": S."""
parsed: {"hour": 5, "minute": 26}
